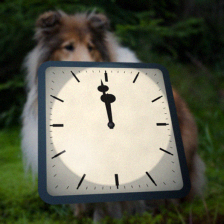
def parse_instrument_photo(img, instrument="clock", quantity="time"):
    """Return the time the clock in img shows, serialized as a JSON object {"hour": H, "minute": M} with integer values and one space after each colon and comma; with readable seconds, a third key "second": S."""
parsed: {"hour": 11, "minute": 59}
